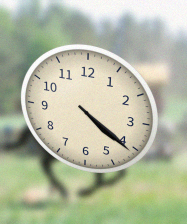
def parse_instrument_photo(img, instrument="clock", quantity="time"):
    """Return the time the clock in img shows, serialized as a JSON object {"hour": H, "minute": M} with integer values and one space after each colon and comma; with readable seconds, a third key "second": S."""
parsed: {"hour": 4, "minute": 21}
